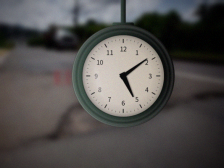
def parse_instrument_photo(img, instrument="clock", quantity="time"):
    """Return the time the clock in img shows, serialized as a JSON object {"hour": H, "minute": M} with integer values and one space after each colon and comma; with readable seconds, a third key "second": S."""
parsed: {"hour": 5, "minute": 9}
